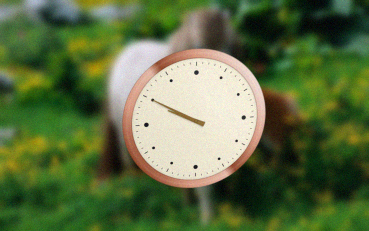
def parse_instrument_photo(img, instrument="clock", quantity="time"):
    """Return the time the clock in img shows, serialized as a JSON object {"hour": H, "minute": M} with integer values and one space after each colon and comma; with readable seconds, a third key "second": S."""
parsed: {"hour": 9, "minute": 50}
